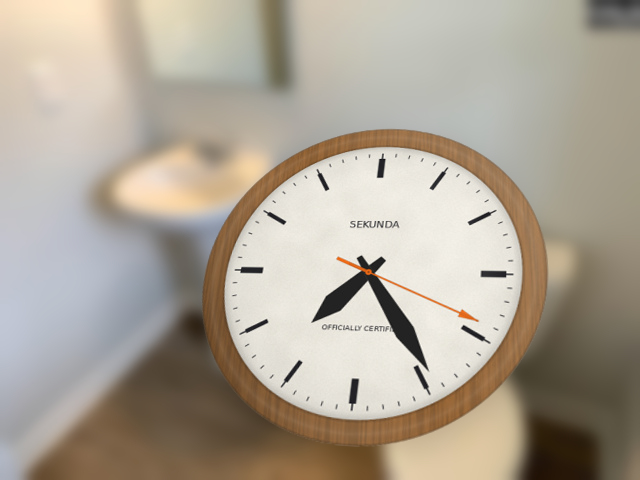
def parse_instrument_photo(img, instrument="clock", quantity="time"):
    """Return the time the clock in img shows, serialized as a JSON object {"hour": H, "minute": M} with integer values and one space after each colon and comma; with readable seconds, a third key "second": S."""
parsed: {"hour": 7, "minute": 24, "second": 19}
